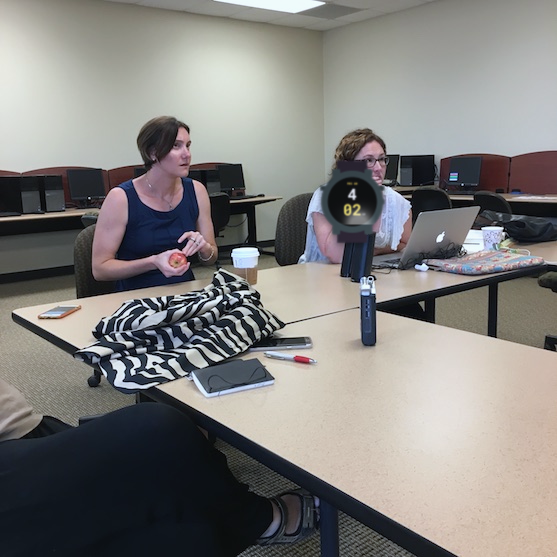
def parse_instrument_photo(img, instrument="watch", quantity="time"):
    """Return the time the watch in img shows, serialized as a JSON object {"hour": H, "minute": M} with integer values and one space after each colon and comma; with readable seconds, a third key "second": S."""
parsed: {"hour": 4, "minute": 2}
